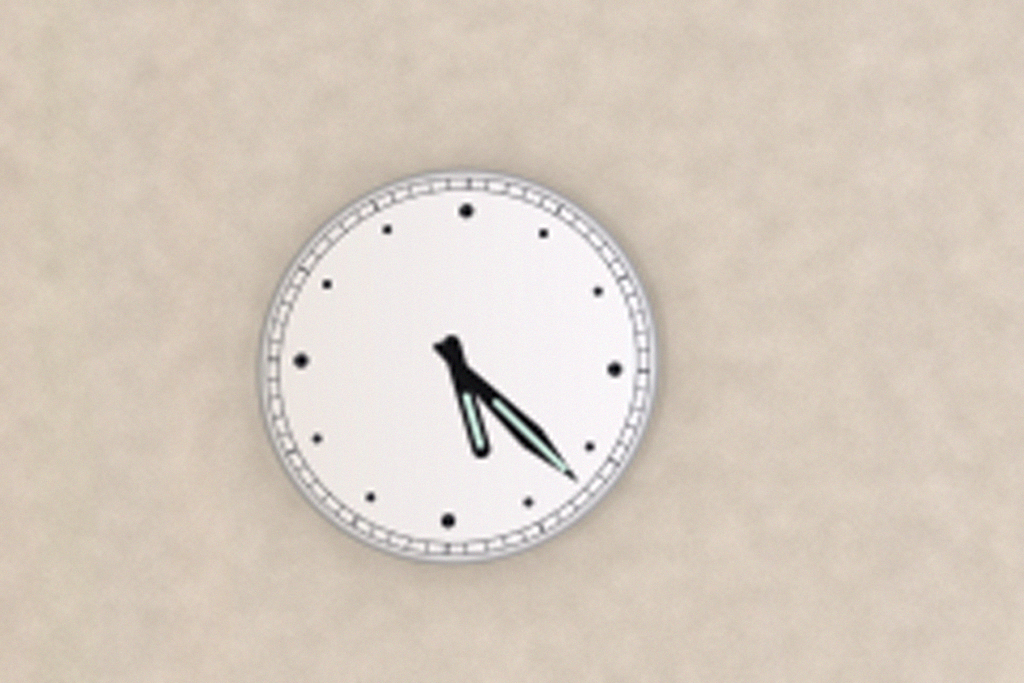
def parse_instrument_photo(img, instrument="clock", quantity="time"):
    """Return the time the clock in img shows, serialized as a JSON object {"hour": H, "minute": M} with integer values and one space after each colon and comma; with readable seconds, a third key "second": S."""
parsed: {"hour": 5, "minute": 22}
